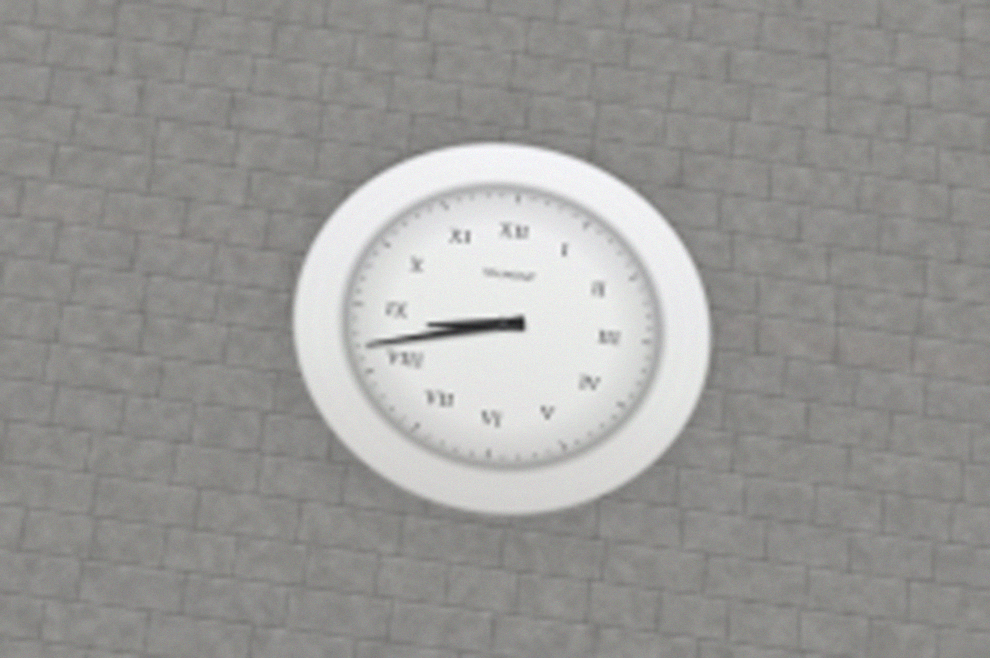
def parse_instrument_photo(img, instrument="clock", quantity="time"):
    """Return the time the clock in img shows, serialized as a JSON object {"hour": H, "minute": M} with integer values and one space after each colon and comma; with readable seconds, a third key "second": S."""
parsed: {"hour": 8, "minute": 42}
